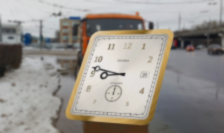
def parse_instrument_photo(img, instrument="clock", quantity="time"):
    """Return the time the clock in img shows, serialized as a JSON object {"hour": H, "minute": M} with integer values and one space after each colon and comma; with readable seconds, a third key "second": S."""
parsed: {"hour": 8, "minute": 47}
